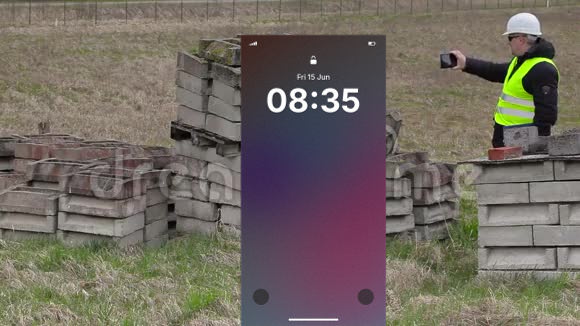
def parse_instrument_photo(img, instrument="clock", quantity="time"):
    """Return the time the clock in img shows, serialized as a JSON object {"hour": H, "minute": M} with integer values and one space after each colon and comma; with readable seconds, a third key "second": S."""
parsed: {"hour": 8, "minute": 35}
